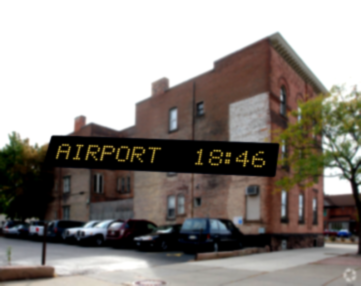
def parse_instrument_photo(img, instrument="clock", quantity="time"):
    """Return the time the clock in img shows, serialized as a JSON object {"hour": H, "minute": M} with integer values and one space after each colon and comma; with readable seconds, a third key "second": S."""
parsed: {"hour": 18, "minute": 46}
